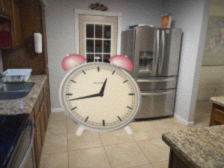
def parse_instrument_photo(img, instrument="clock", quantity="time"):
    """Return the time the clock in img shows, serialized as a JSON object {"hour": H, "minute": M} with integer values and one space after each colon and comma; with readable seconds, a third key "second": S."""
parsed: {"hour": 12, "minute": 43}
